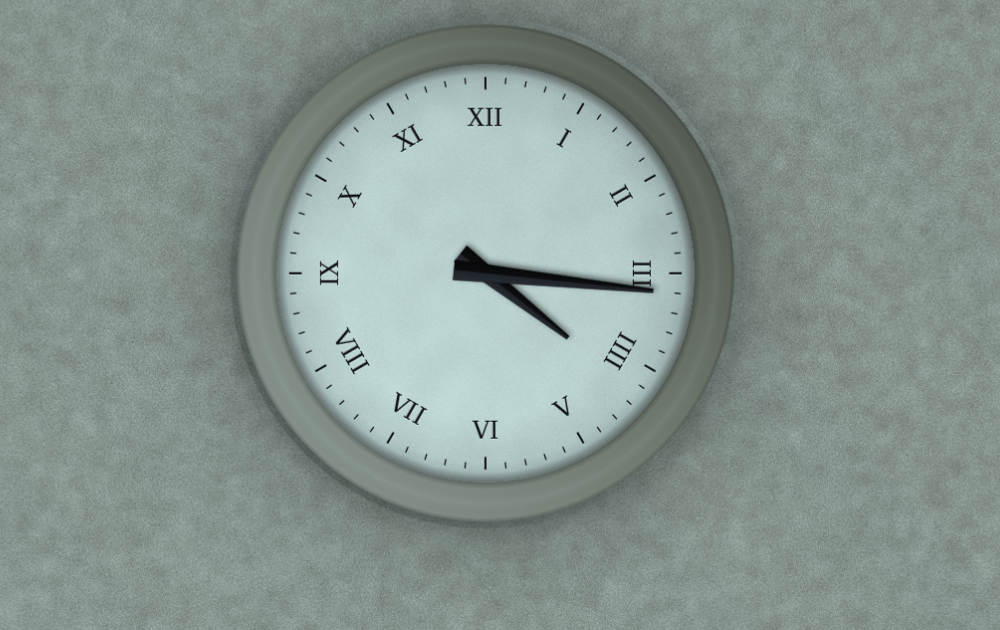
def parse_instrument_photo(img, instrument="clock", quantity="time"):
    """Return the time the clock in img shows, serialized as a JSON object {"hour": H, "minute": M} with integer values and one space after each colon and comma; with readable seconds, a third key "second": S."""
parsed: {"hour": 4, "minute": 16}
